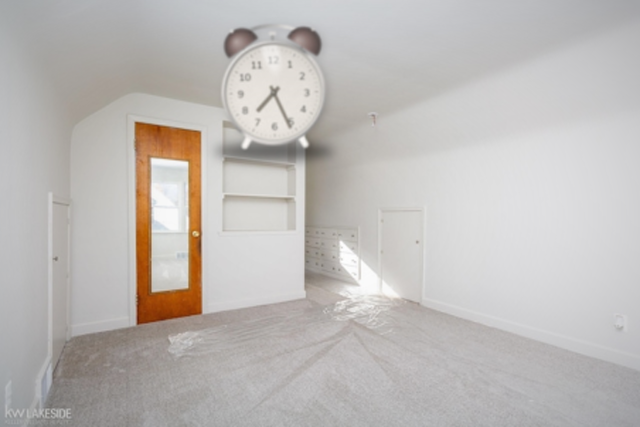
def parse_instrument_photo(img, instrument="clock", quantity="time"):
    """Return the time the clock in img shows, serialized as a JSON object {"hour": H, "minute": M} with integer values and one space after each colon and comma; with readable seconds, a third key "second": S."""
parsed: {"hour": 7, "minute": 26}
